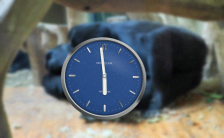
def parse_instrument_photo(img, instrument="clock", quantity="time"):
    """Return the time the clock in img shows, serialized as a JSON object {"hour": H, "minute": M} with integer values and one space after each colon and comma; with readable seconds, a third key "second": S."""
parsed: {"hour": 5, "minute": 59}
